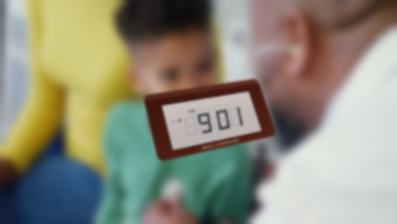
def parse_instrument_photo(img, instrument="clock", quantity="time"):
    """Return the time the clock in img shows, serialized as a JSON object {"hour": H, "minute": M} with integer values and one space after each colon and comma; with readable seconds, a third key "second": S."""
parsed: {"hour": 9, "minute": 1}
